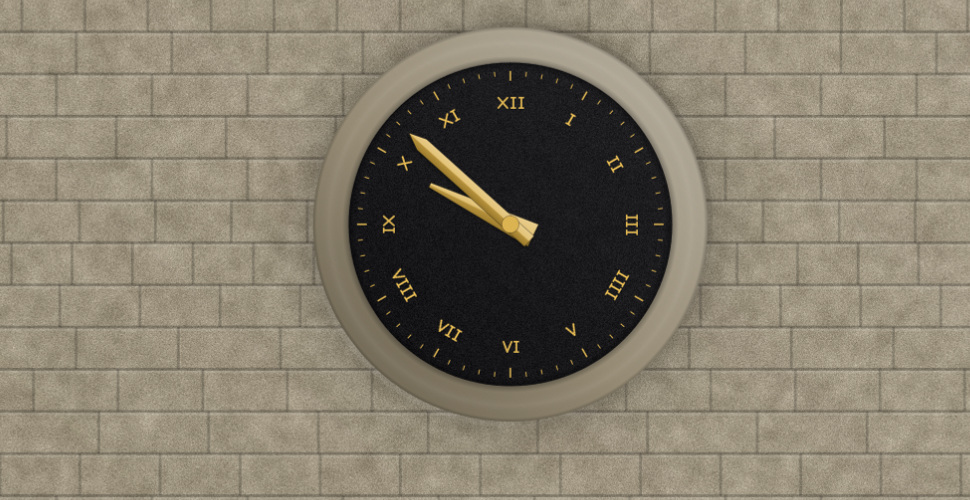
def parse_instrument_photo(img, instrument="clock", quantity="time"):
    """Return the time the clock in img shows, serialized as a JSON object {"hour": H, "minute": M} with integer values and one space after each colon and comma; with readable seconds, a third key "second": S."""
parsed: {"hour": 9, "minute": 52}
